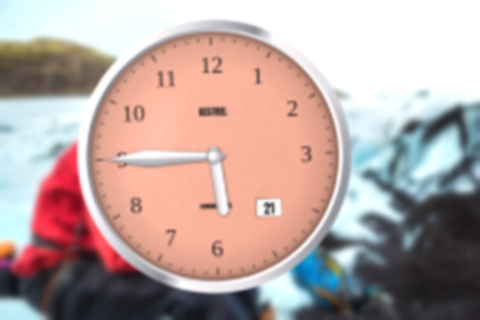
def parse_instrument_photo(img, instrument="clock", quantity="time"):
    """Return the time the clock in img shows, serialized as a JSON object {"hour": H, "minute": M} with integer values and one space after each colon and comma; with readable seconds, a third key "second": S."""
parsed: {"hour": 5, "minute": 45}
